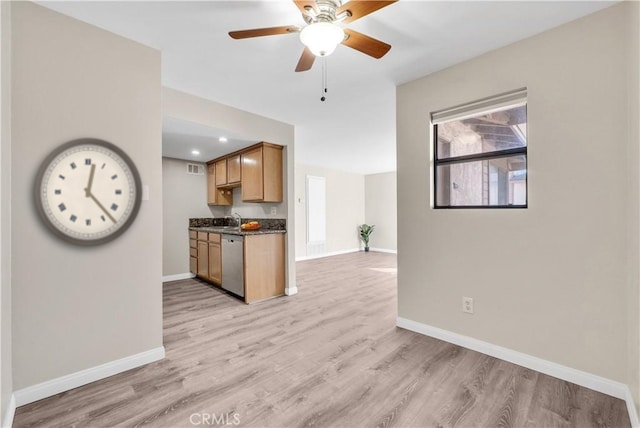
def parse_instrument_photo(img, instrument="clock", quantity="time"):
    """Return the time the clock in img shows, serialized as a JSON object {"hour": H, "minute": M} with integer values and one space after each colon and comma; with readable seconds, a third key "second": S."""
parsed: {"hour": 12, "minute": 23}
